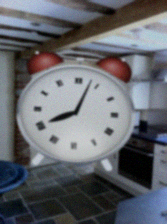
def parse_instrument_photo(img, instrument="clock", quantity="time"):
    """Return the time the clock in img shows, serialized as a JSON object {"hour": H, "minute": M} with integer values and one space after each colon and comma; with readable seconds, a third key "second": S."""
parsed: {"hour": 8, "minute": 3}
